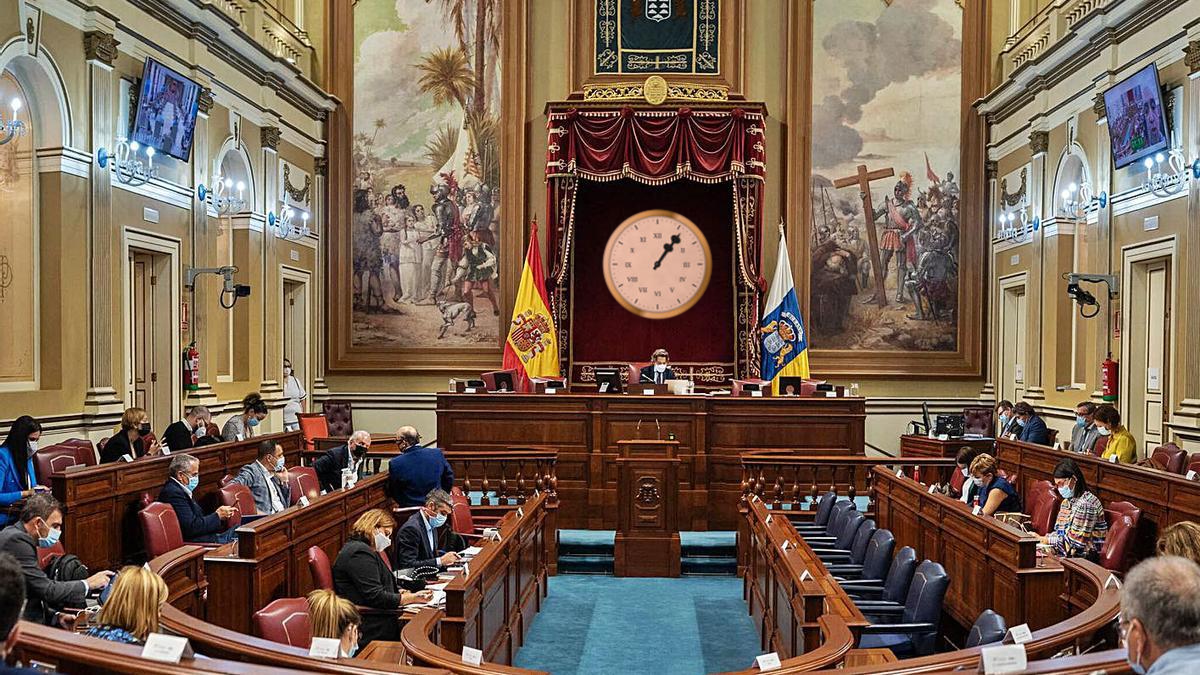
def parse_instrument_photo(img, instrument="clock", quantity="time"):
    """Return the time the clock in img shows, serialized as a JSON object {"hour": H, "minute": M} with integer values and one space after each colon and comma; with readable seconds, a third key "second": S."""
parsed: {"hour": 1, "minute": 6}
